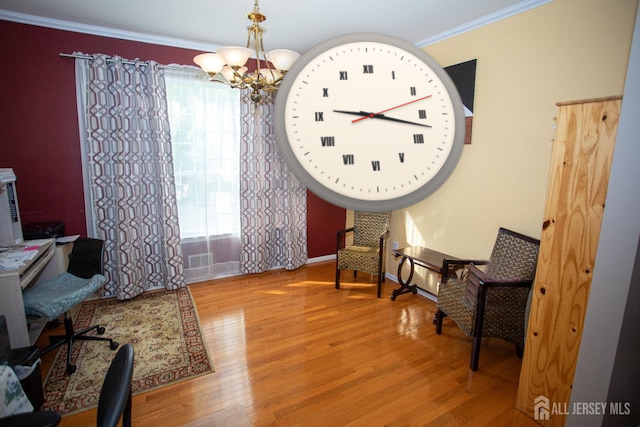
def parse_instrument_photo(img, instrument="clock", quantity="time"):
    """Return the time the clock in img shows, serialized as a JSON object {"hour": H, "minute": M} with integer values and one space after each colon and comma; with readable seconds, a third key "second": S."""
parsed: {"hour": 9, "minute": 17, "second": 12}
